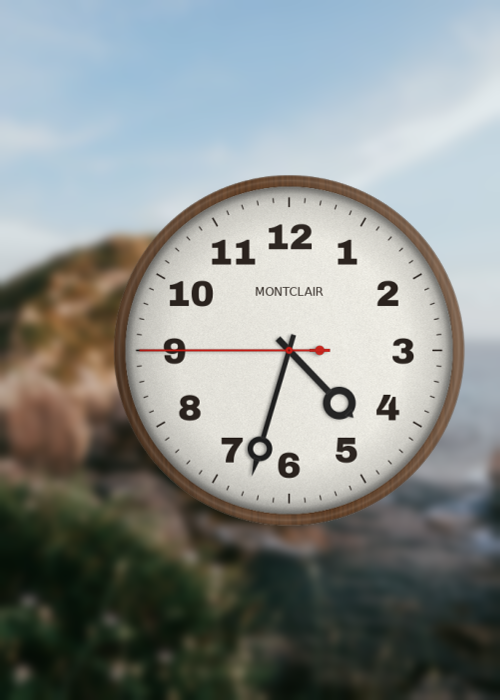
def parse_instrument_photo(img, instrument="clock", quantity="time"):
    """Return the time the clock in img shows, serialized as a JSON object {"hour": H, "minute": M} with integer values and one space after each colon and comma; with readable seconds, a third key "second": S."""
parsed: {"hour": 4, "minute": 32, "second": 45}
